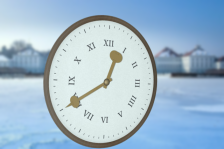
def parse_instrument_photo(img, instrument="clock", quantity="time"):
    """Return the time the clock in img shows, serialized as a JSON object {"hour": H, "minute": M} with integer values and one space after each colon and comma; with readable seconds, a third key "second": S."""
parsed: {"hour": 12, "minute": 40}
